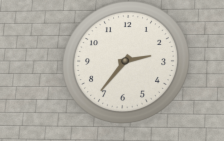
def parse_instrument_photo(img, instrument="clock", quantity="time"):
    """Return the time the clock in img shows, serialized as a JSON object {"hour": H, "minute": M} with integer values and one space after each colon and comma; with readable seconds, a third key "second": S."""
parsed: {"hour": 2, "minute": 36}
